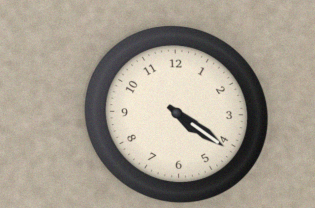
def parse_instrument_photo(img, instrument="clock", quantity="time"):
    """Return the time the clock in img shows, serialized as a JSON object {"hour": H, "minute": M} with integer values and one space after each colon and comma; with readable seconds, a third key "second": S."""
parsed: {"hour": 4, "minute": 21}
